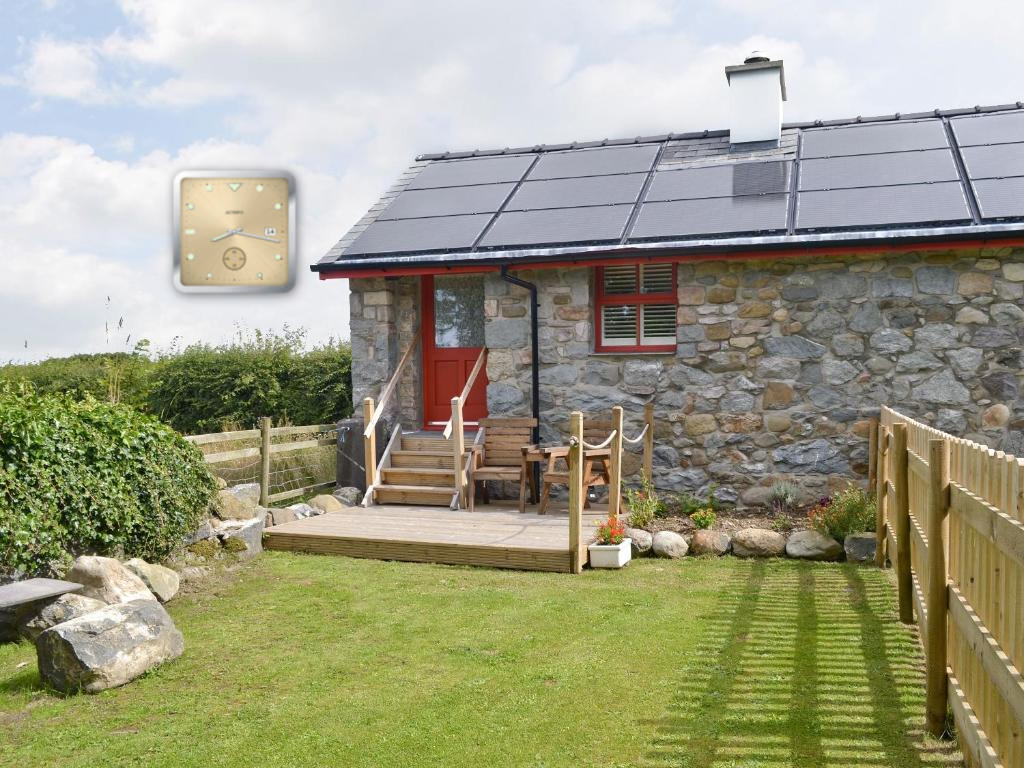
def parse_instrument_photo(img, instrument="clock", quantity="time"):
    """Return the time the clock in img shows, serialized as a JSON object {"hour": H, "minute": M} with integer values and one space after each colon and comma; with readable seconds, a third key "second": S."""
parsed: {"hour": 8, "minute": 17}
